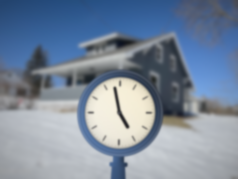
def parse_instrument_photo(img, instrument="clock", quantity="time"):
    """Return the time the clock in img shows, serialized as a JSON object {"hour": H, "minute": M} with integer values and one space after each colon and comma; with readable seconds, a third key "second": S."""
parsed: {"hour": 4, "minute": 58}
